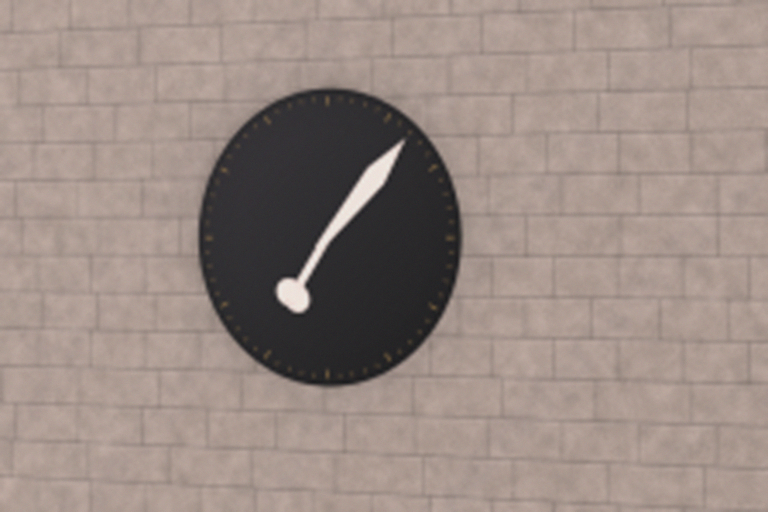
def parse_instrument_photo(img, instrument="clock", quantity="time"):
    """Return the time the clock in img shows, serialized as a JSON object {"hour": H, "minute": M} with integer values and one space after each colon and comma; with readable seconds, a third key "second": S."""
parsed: {"hour": 7, "minute": 7}
